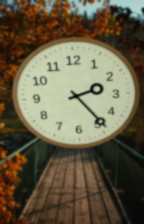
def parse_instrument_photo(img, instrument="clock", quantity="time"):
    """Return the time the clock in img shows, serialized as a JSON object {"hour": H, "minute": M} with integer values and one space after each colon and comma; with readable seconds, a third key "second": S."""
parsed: {"hour": 2, "minute": 24}
